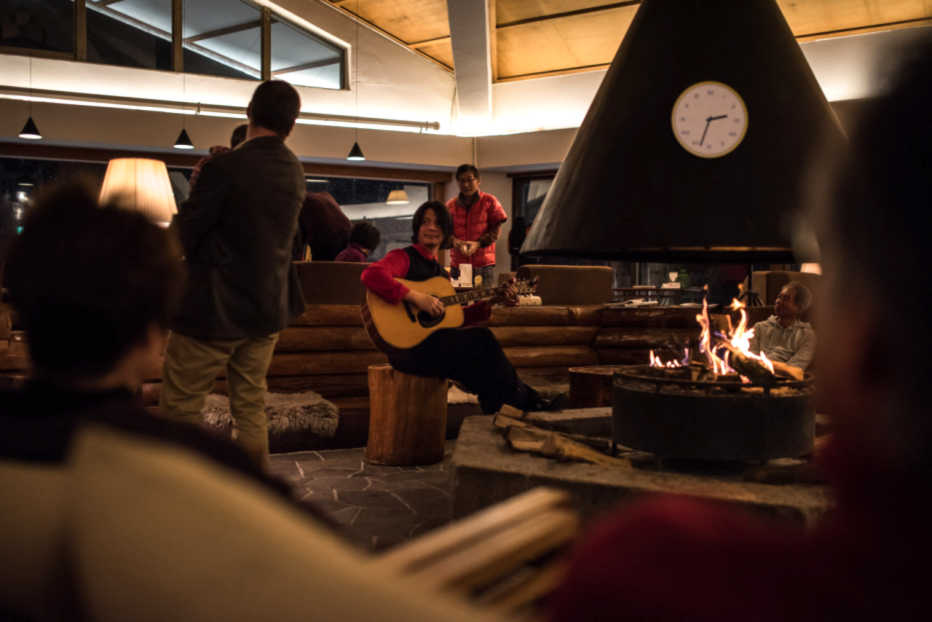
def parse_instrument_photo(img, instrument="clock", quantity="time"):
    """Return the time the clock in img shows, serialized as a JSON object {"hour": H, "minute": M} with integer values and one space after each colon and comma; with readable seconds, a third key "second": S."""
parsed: {"hour": 2, "minute": 33}
